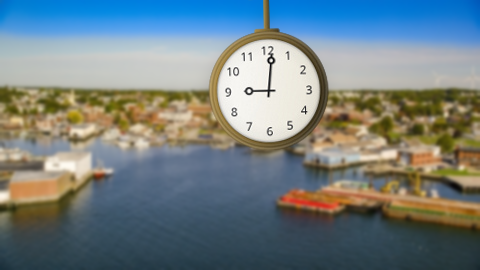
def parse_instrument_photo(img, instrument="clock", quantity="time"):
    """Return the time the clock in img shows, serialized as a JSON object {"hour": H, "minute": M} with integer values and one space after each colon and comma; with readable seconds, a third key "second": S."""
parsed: {"hour": 9, "minute": 1}
